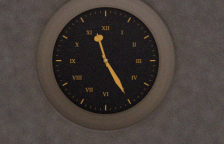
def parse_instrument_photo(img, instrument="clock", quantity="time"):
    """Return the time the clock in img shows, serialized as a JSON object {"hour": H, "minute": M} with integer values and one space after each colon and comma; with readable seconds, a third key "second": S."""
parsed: {"hour": 11, "minute": 25}
